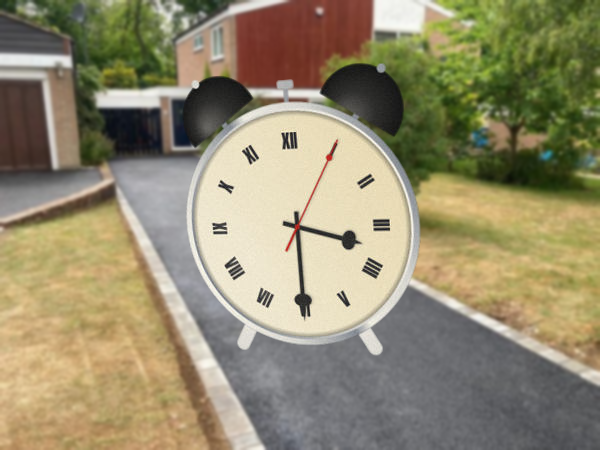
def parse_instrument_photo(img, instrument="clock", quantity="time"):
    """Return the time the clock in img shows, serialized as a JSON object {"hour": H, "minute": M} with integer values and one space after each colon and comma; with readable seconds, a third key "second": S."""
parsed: {"hour": 3, "minute": 30, "second": 5}
